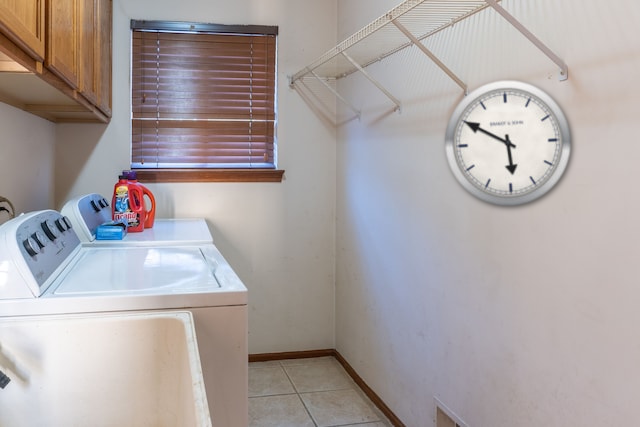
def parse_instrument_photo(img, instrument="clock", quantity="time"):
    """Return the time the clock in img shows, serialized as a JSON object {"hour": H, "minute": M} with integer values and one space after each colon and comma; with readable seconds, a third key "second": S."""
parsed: {"hour": 5, "minute": 50}
